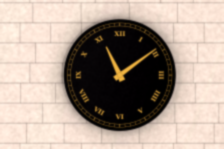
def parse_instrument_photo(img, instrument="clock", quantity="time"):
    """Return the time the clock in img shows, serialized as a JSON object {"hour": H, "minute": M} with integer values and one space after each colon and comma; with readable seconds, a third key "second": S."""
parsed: {"hour": 11, "minute": 9}
